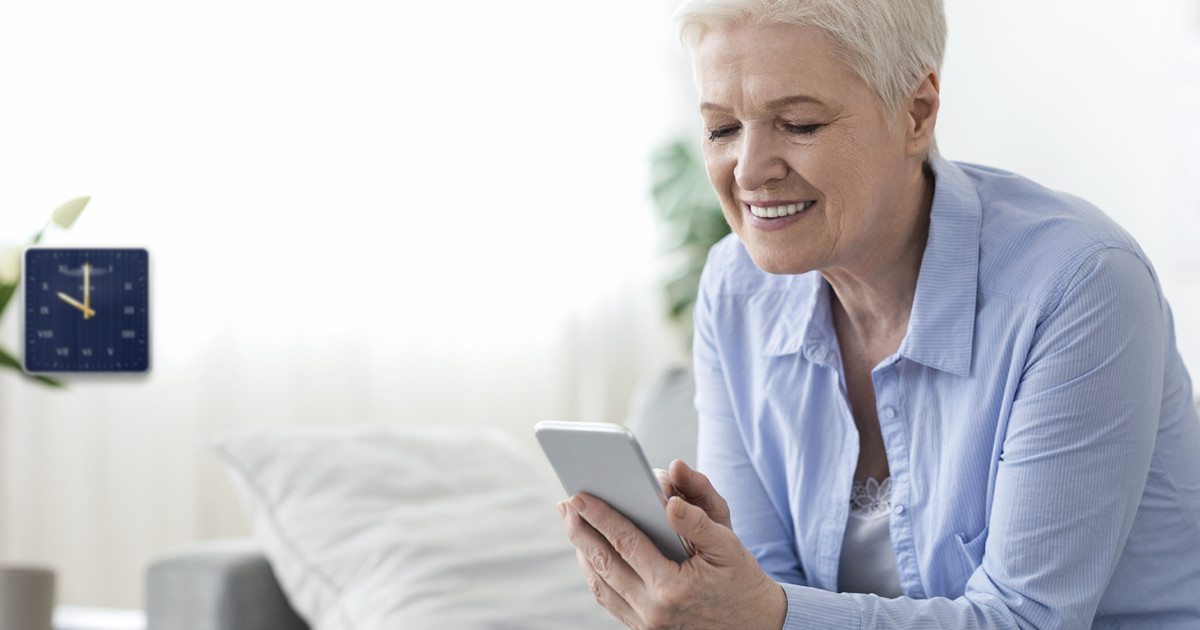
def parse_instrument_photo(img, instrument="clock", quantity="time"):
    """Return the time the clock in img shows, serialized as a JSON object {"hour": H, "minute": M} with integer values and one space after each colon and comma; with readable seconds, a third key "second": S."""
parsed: {"hour": 10, "minute": 0}
